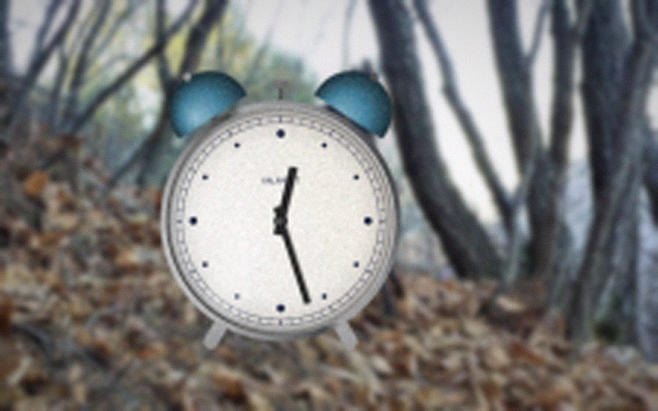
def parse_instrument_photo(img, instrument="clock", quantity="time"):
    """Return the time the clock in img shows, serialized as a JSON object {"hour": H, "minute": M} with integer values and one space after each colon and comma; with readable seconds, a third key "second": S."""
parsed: {"hour": 12, "minute": 27}
